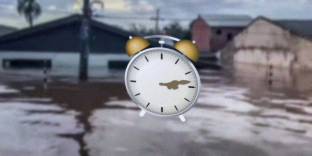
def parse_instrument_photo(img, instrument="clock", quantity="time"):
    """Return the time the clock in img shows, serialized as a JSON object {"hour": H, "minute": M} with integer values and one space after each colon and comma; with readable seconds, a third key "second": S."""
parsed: {"hour": 3, "minute": 13}
